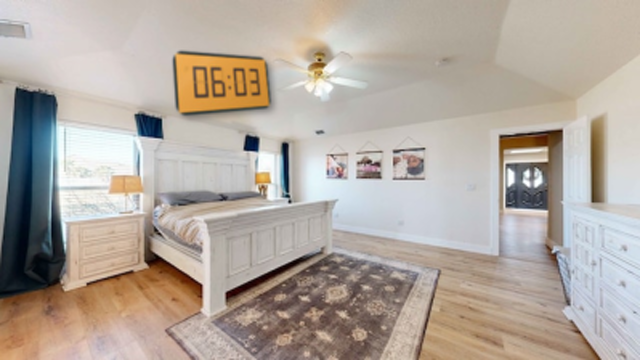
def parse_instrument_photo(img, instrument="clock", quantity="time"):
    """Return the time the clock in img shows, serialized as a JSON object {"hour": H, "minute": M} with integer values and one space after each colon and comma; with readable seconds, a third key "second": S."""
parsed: {"hour": 6, "minute": 3}
